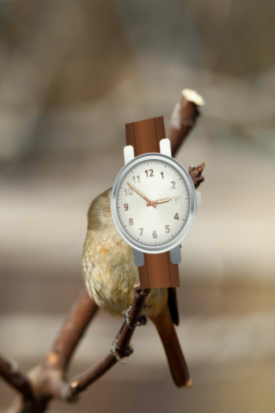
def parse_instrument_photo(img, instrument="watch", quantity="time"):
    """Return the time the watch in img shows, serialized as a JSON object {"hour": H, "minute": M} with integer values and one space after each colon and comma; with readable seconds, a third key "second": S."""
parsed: {"hour": 2, "minute": 52}
